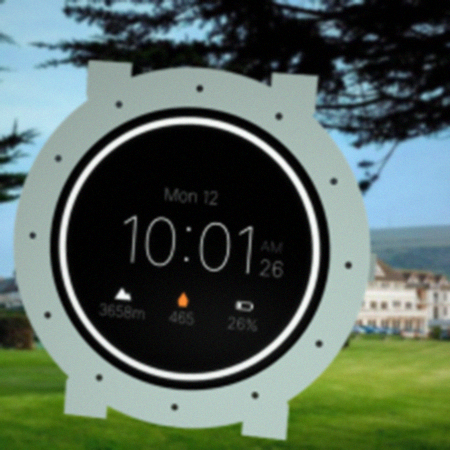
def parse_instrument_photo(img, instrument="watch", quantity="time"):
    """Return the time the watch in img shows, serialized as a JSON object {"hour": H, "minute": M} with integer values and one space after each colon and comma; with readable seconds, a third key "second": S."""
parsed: {"hour": 10, "minute": 1, "second": 26}
